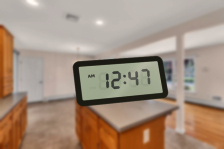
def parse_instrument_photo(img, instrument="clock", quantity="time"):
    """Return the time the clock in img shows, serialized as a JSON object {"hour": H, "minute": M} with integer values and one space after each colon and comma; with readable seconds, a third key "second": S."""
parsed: {"hour": 12, "minute": 47}
